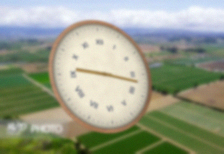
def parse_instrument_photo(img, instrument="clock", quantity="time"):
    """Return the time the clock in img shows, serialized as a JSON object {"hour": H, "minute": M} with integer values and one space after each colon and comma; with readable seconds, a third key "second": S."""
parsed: {"hour": 9, "minute": 17}
